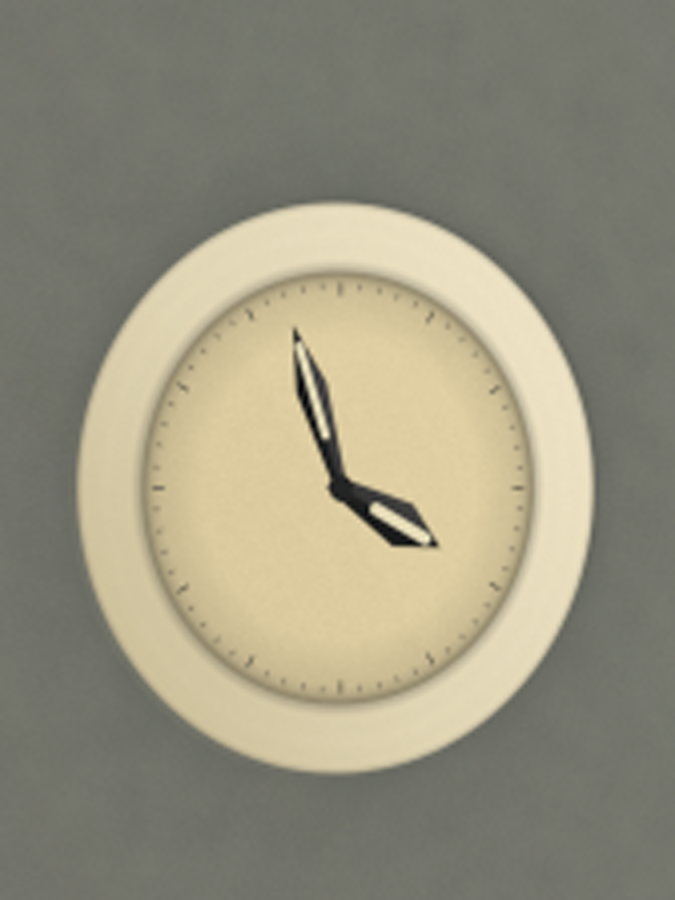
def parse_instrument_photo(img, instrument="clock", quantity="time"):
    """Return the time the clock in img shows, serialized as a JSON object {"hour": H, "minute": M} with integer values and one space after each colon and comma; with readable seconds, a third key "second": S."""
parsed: {"hour": 3, "minute": 57}
